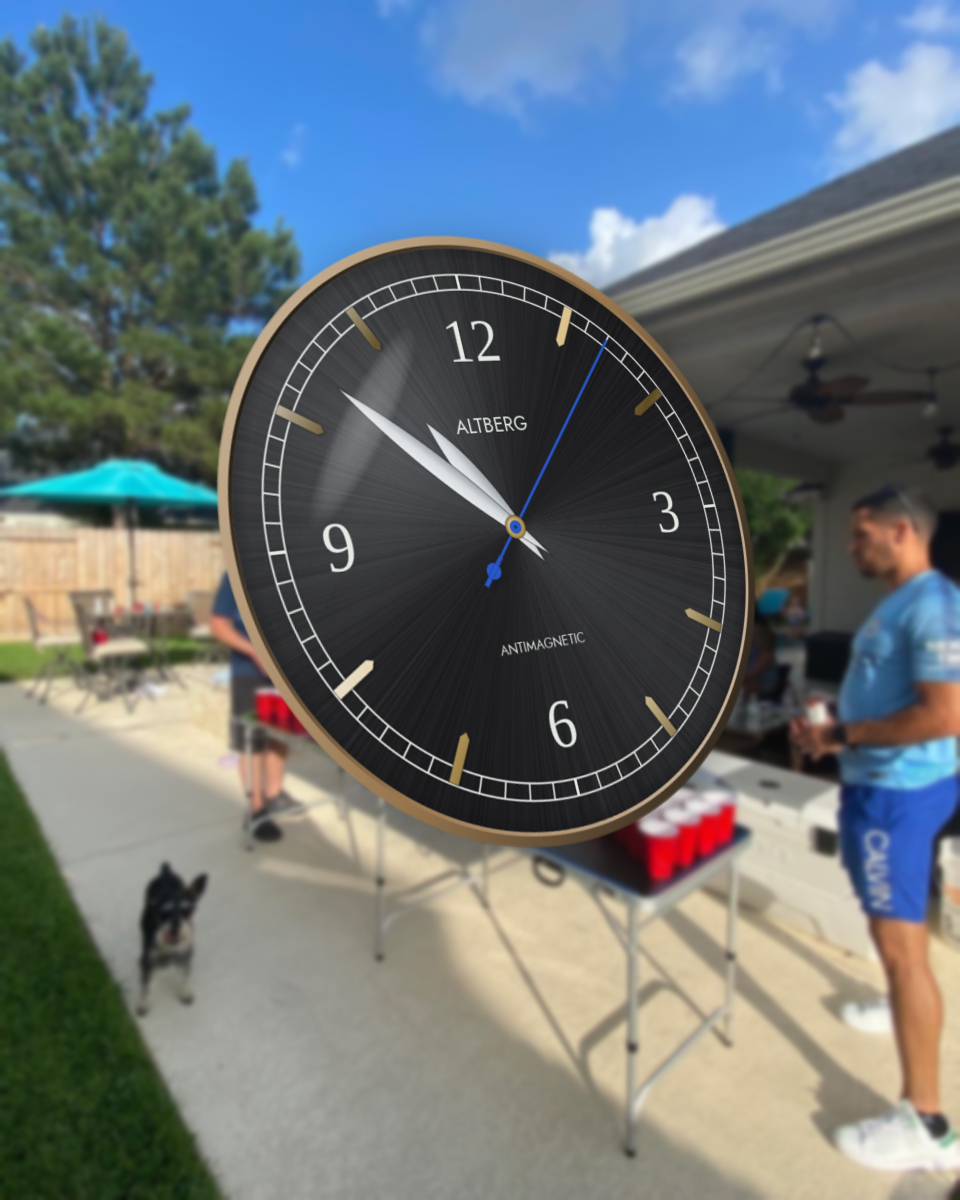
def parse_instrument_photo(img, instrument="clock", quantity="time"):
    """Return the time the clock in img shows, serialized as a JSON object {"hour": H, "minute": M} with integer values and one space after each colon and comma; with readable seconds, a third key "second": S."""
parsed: {"hour": 10, "minute": 52, "second": 7}
